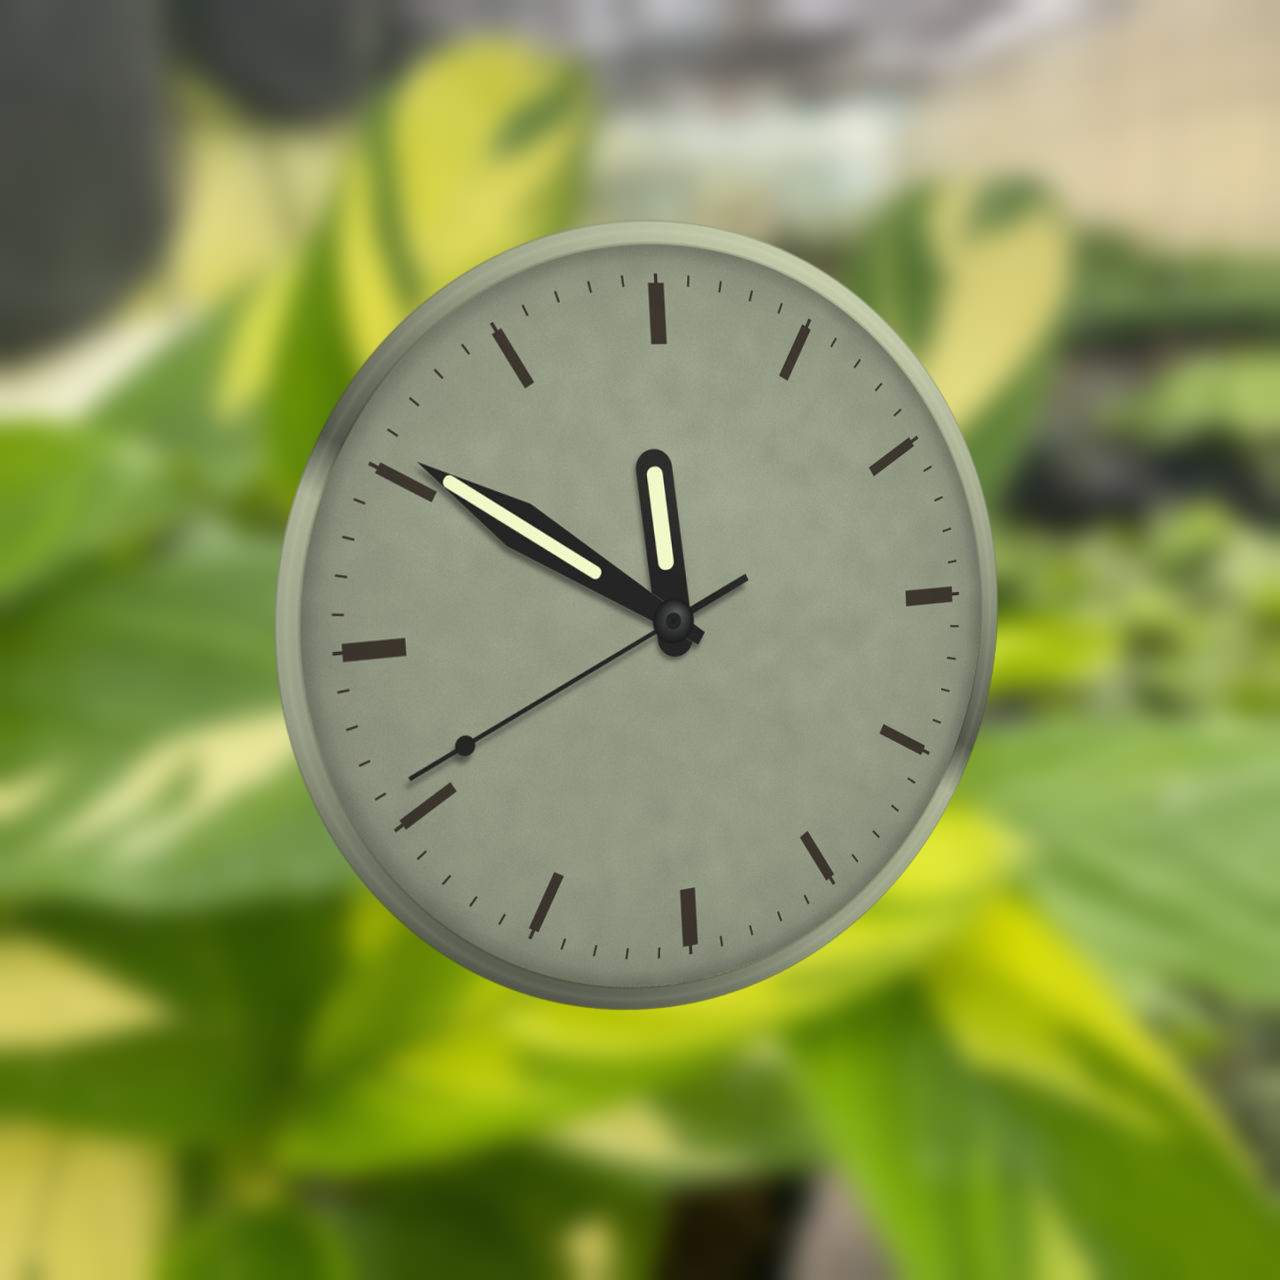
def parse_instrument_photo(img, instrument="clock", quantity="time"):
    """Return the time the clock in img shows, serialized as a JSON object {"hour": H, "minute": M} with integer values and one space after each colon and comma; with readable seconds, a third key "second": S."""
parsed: {"hour": 11, "minute": 50, "second": 41}
